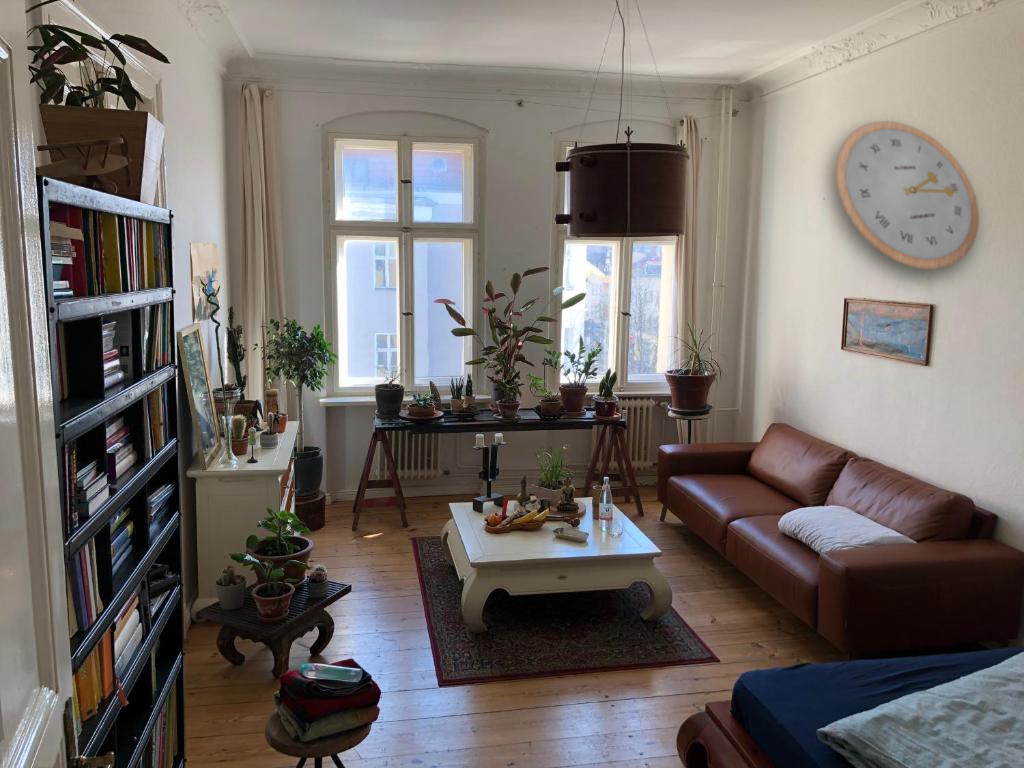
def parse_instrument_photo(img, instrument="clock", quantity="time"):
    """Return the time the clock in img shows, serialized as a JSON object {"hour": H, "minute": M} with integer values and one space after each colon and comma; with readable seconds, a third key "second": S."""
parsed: {"hour": 2, "minute": 16}
